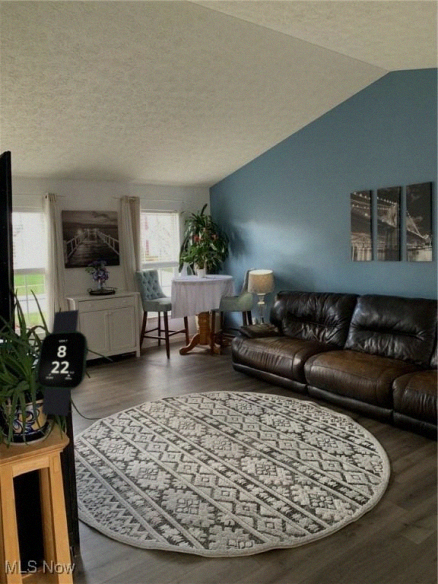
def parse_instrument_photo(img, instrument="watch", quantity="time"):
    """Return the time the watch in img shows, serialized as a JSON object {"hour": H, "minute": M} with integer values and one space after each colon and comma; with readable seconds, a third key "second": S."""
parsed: {"hour": 8, "minute": 22}
